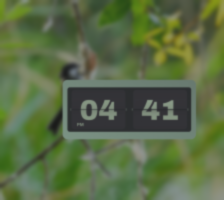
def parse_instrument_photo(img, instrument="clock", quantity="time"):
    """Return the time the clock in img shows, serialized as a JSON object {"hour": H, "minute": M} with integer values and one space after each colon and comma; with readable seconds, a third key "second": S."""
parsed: {"hour": 4, "minute": 41}
